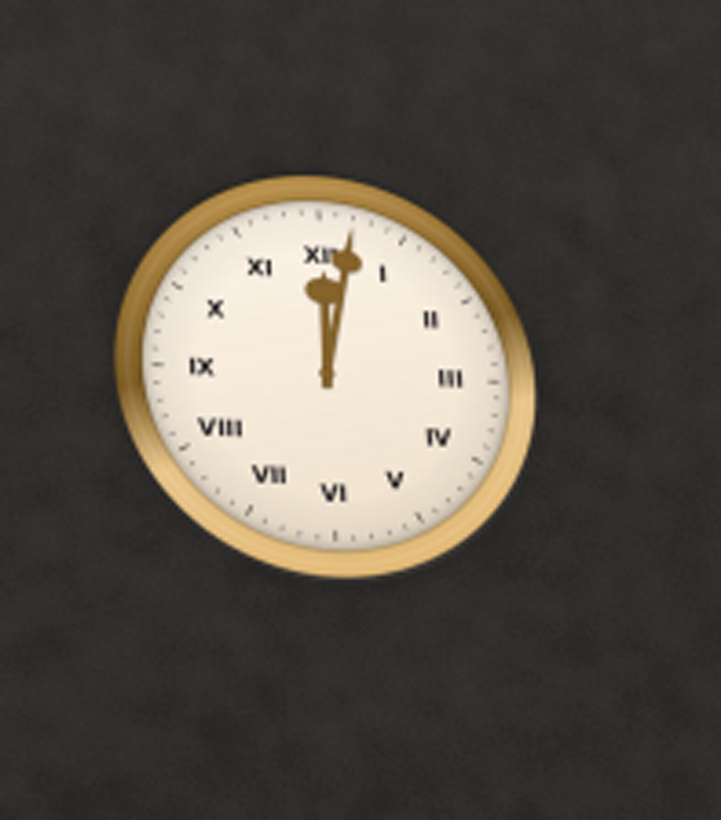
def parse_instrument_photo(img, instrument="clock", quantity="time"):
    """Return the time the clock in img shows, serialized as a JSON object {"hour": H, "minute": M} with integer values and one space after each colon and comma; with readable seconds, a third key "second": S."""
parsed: {"hour": 12, "minute": 2}
